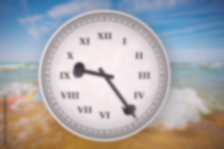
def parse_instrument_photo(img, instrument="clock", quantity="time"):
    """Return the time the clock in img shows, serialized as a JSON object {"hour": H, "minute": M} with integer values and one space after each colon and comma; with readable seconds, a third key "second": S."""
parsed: {"hour": 9, "minute": 24}
